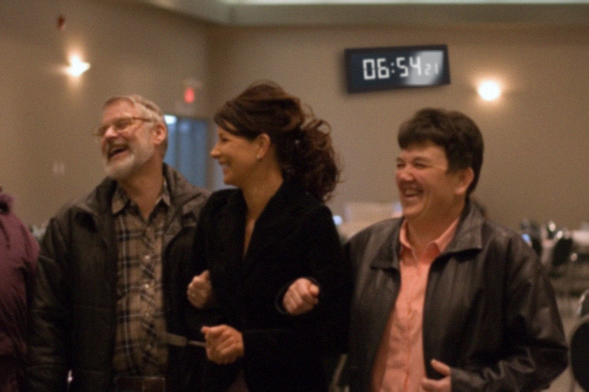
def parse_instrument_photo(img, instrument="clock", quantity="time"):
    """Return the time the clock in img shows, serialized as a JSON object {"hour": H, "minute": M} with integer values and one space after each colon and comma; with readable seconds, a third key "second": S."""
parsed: {"hour": 6, "minute": 54}
